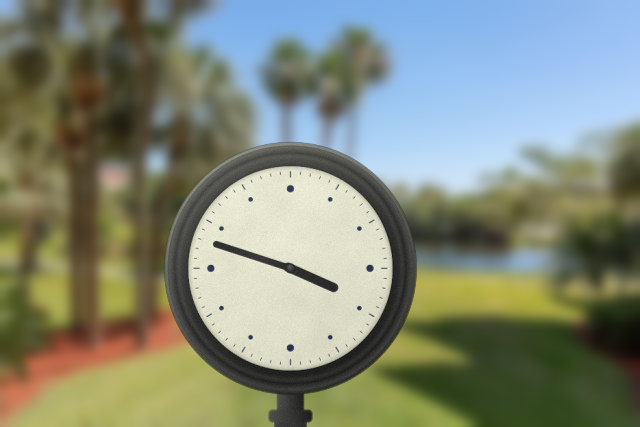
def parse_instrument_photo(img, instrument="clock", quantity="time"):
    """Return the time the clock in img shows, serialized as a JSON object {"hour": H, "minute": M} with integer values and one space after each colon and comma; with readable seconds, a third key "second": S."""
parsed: {"hour": 3, "minute": 48}
